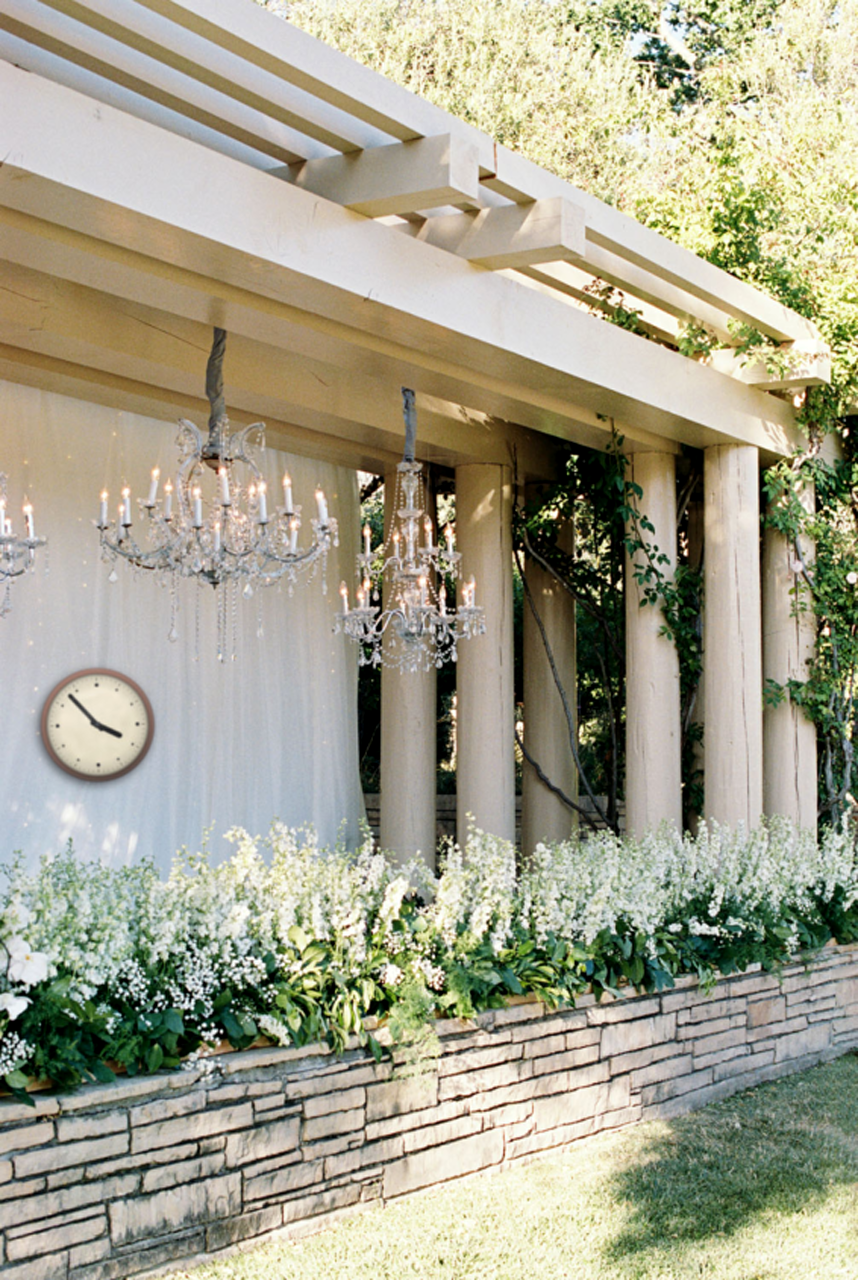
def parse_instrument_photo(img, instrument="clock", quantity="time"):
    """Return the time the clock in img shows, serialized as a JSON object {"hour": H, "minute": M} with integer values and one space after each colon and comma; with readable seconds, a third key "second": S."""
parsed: {"hour": 3, "minute": 53}
